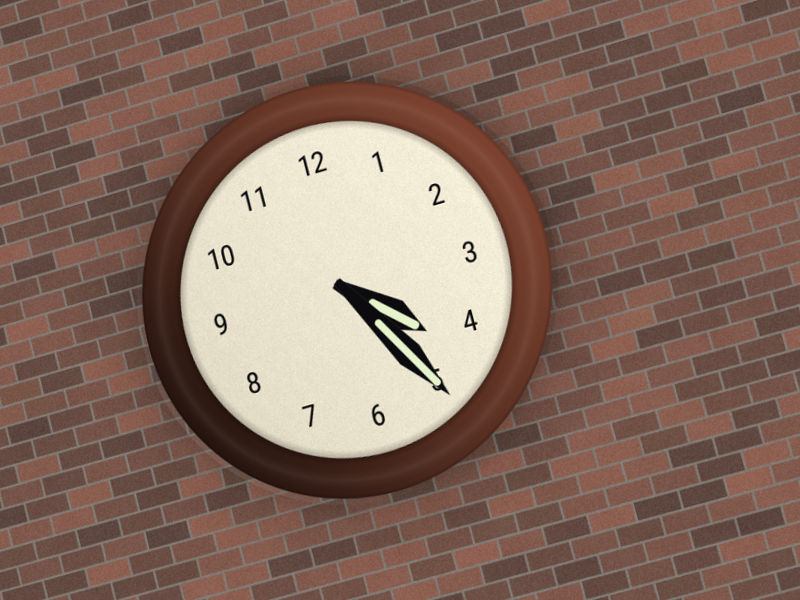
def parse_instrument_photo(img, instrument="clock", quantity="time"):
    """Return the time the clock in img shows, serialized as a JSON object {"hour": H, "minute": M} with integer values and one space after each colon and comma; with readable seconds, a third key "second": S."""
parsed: {"hour": 4, "minute": 25}
